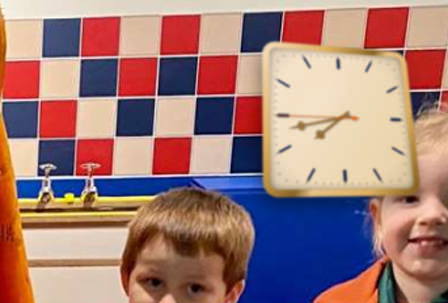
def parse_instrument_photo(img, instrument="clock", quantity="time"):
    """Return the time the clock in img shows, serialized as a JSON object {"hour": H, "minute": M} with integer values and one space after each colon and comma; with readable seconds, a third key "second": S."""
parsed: {"hour": 7, "minute": 42, "second": 45}
